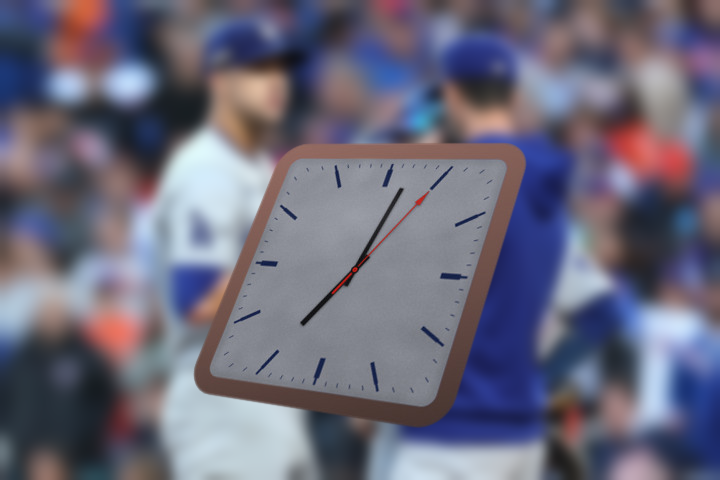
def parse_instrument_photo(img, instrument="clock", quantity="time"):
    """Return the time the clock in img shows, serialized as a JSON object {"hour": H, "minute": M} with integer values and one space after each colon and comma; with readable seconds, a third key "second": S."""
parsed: {"hour": 7, "minute": 2, "second": 5}
